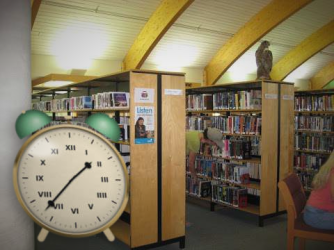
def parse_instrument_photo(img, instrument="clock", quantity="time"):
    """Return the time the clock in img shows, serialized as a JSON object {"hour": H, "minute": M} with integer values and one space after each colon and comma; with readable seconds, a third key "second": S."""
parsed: {"hour": 1, "minute": 37}
